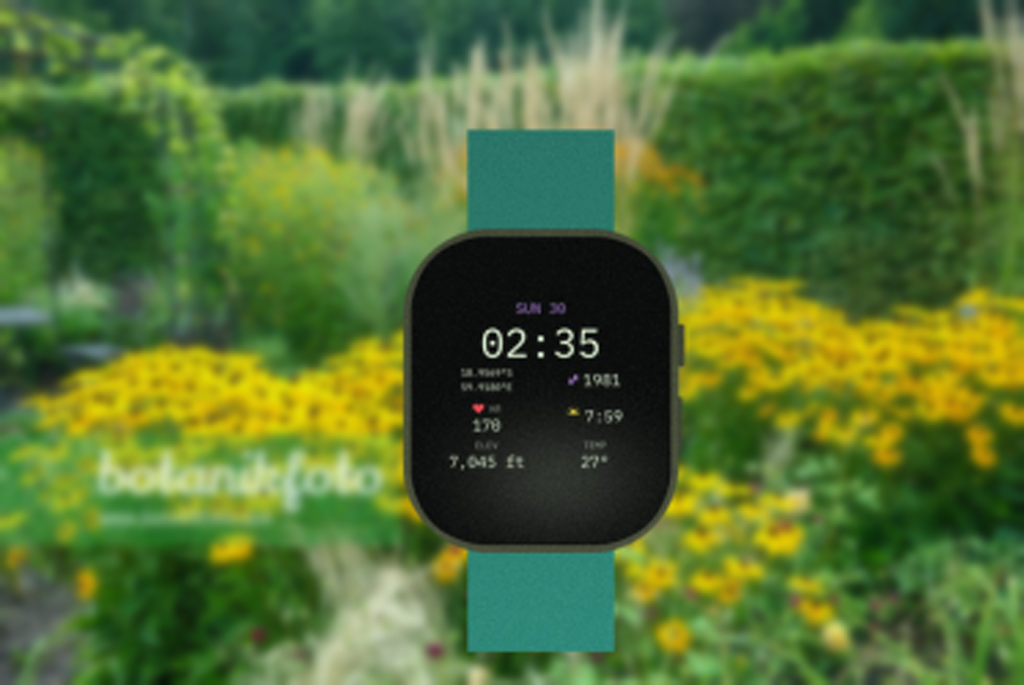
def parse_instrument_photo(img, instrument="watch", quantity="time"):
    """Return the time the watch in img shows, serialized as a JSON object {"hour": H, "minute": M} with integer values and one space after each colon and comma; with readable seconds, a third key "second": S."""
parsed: {"hour": 2, "minute": 35}
